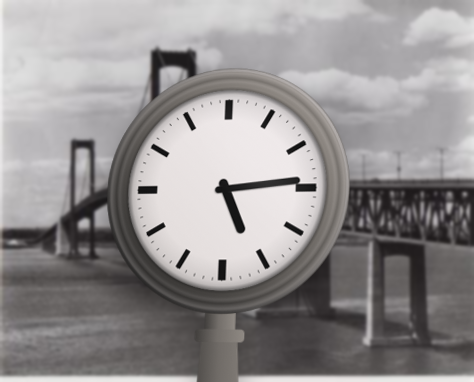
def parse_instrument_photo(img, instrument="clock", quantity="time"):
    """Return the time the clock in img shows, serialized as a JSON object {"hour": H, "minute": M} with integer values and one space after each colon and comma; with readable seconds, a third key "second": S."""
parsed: {"hour": 5, "minute": 14}
